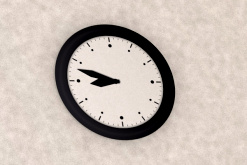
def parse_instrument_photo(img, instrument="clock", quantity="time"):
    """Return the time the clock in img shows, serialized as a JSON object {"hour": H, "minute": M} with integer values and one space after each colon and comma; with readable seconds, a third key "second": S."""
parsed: {"hour": 8, "minute": 48}
